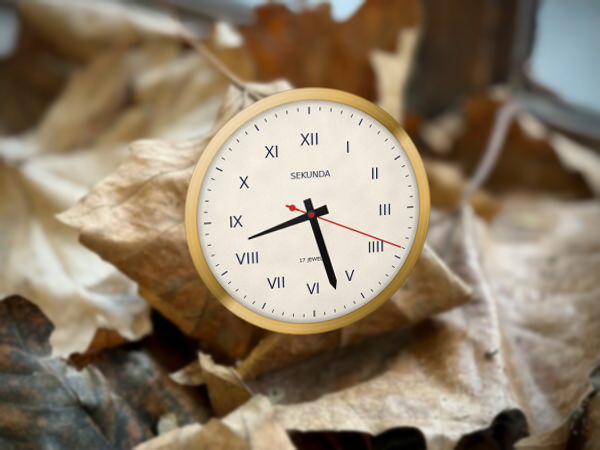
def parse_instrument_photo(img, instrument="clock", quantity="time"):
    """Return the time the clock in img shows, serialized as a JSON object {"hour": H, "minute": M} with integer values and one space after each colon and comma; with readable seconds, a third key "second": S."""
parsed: {"hour": 8, "minute": 27, "second": 19}
